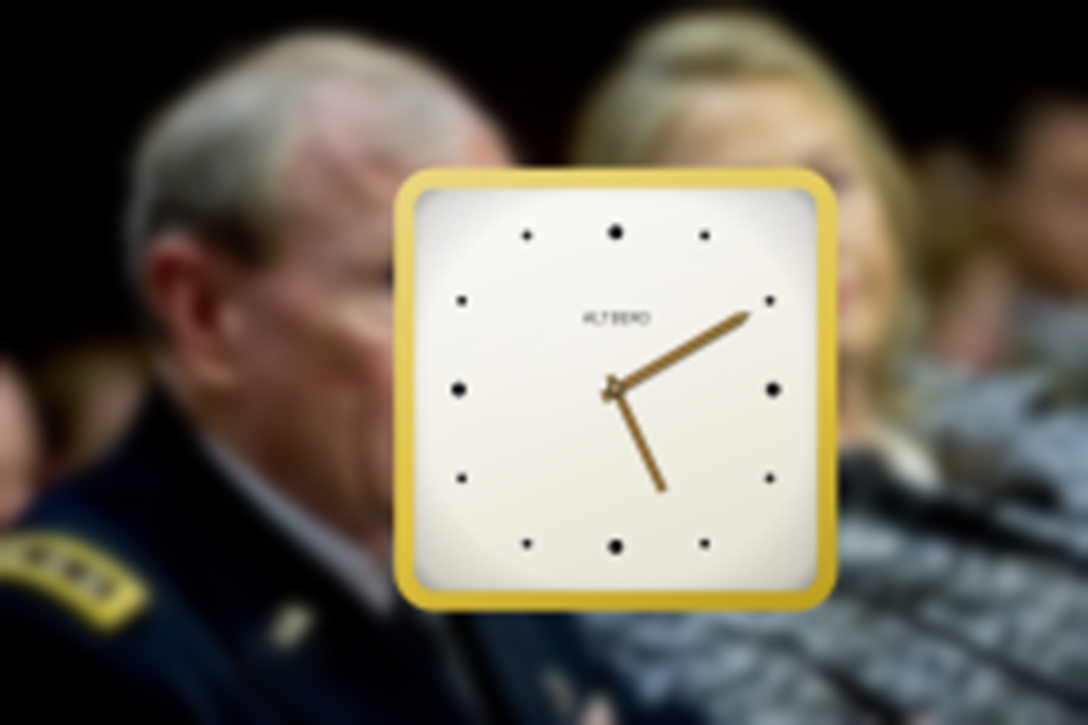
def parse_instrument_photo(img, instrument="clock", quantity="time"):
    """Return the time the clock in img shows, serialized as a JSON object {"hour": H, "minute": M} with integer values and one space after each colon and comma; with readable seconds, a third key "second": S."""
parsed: {"hour": 5, "minute": 10}
